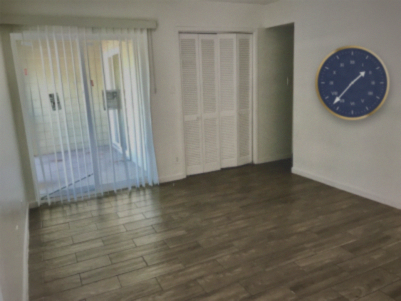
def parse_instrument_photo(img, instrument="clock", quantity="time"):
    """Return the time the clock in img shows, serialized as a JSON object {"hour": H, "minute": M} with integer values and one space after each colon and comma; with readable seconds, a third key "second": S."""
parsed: {"hour": 1, "minute": 37}
